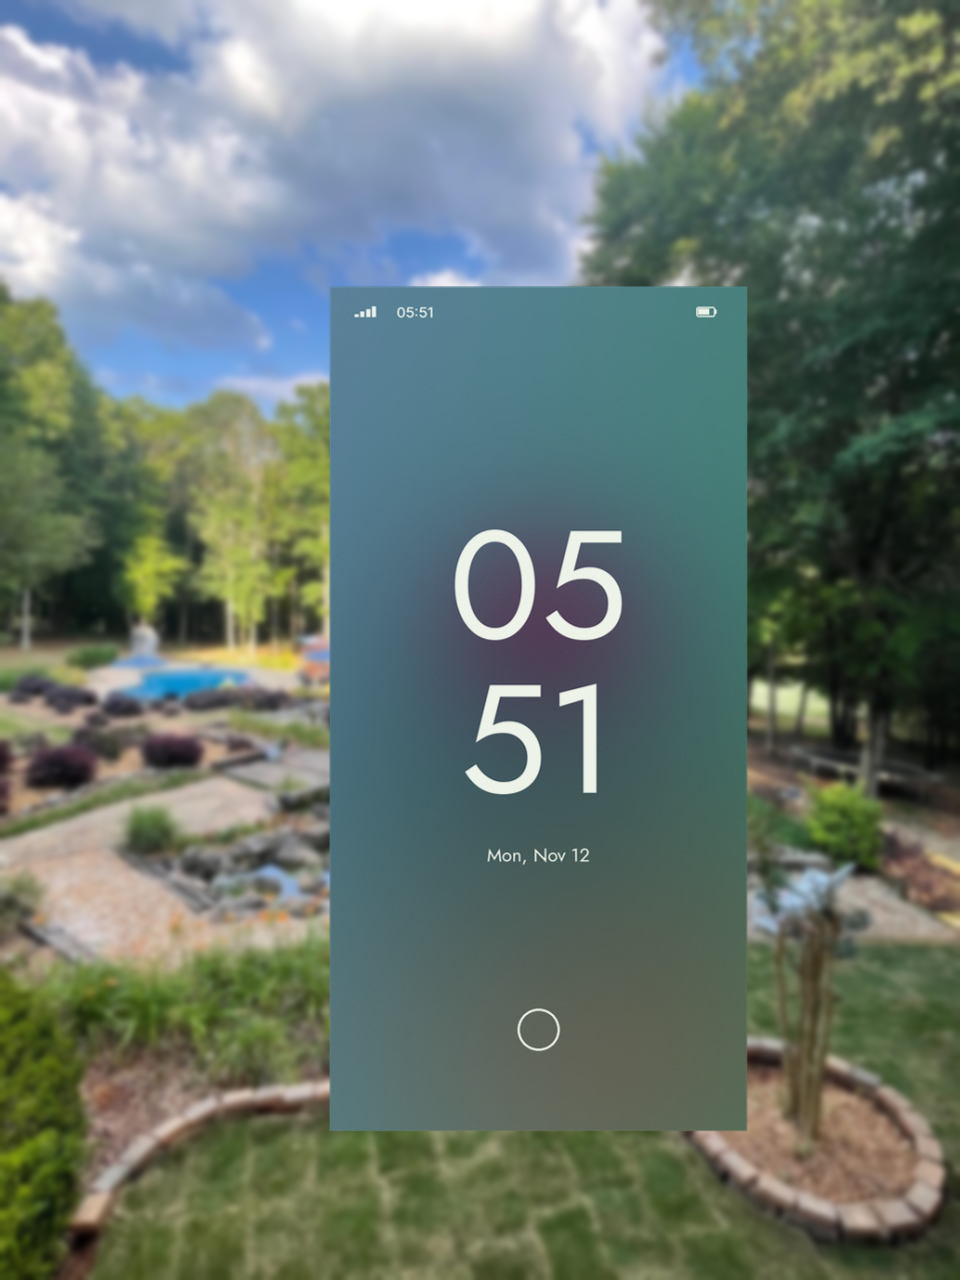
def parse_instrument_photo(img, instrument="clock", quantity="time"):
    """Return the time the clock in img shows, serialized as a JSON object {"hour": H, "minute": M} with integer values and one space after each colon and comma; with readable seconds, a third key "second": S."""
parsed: {"hour": 5, "minute": 51}
